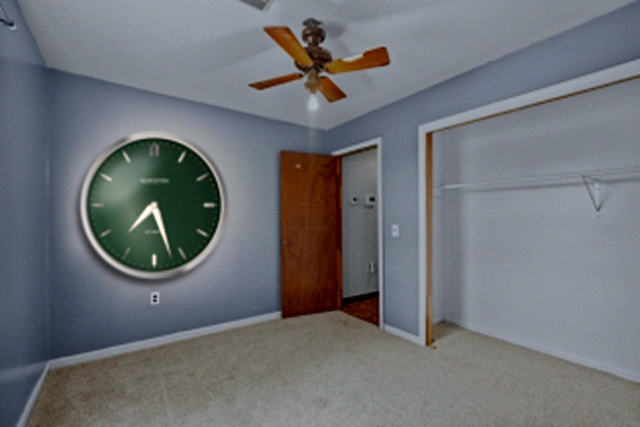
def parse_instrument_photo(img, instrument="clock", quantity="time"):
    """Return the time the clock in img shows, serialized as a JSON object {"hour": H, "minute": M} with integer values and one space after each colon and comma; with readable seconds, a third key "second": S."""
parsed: {"hour": 7, "minute": 27}
